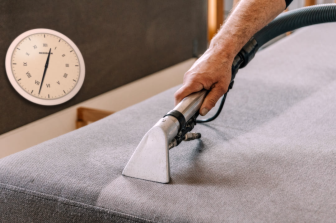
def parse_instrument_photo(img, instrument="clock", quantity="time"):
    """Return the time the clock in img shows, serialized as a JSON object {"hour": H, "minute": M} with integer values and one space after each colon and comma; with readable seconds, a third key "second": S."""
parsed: {"hour": 12, "minute": 33}
